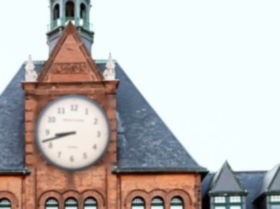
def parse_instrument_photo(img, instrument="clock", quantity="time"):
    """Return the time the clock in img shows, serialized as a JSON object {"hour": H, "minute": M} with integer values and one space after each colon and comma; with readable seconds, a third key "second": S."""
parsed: {"hour": 8, "minute": 42}
